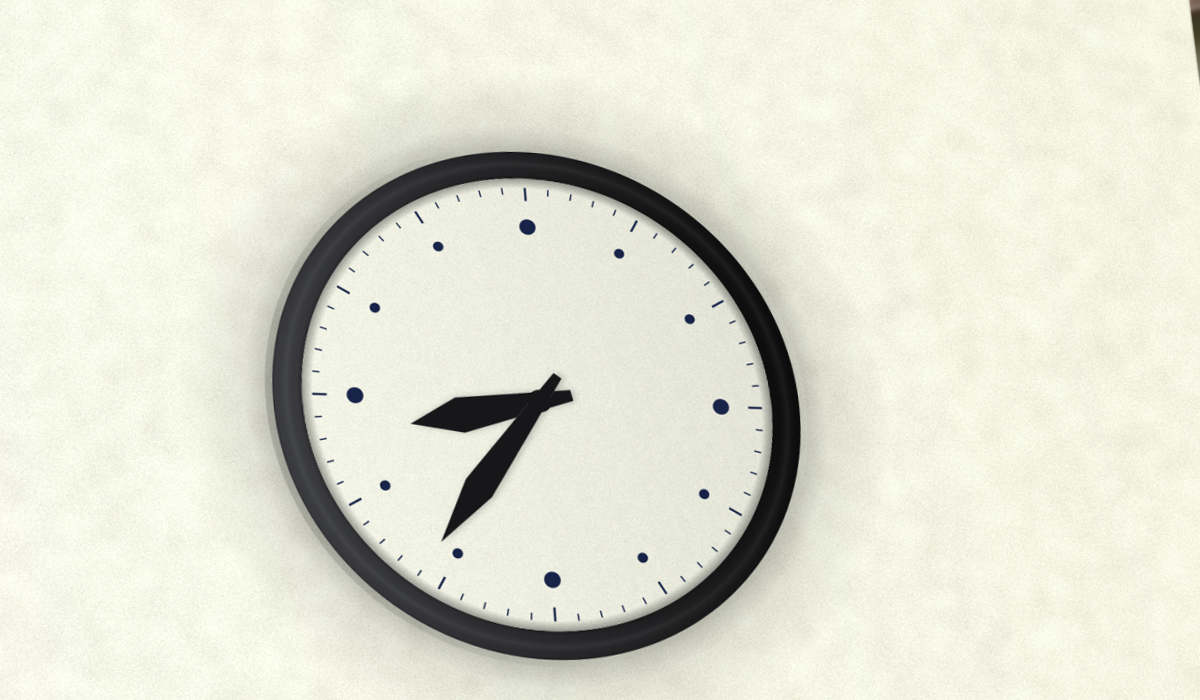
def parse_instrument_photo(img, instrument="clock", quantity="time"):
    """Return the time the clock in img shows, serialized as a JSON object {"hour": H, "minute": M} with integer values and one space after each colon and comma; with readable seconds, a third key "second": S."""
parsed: {"hour": 8, "minute": 36}
